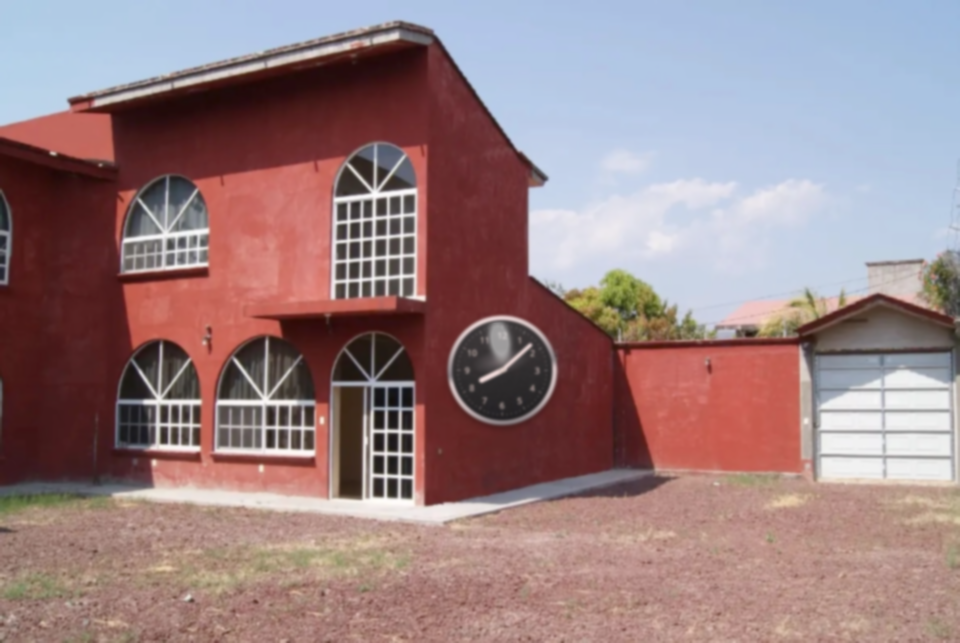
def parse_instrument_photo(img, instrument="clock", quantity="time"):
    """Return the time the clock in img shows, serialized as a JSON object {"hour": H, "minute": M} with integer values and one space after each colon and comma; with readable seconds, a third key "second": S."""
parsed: {"hour": 8, "minute": 8}
